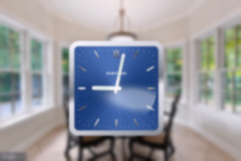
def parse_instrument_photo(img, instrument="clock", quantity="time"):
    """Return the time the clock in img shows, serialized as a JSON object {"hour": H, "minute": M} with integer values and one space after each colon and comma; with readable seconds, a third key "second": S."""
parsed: {"hour": 9, "minute": 2}
